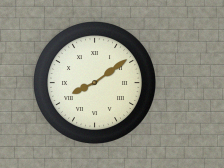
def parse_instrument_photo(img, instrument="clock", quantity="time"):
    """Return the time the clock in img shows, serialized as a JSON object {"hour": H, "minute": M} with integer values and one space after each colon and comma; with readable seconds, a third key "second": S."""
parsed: {"hour": 8, "minute": 9}
